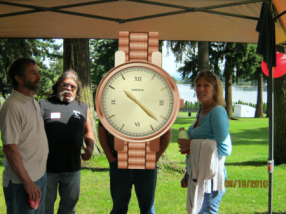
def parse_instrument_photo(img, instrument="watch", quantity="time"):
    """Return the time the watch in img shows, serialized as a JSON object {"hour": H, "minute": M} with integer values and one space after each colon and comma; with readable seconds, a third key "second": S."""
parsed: {"hour": 10, "minute": 22}
